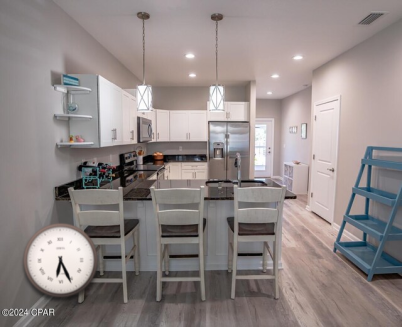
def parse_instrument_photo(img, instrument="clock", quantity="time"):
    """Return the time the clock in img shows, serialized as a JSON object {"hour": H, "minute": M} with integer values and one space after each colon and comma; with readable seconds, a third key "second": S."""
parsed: {"hour": 6, "minute": 26}
